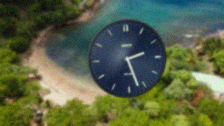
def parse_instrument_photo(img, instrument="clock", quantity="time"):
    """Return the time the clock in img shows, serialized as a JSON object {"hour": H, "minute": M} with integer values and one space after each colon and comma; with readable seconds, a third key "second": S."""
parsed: {"hour": 2, "minute": 27}
